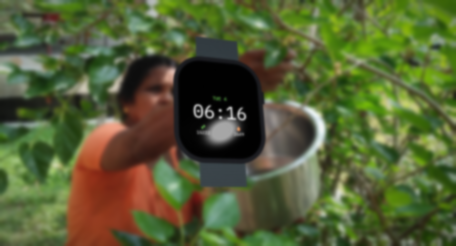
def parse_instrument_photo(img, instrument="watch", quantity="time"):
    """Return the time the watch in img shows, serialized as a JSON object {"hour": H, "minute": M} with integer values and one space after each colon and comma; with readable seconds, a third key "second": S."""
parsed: {"hour": 6, "minute": 16}
